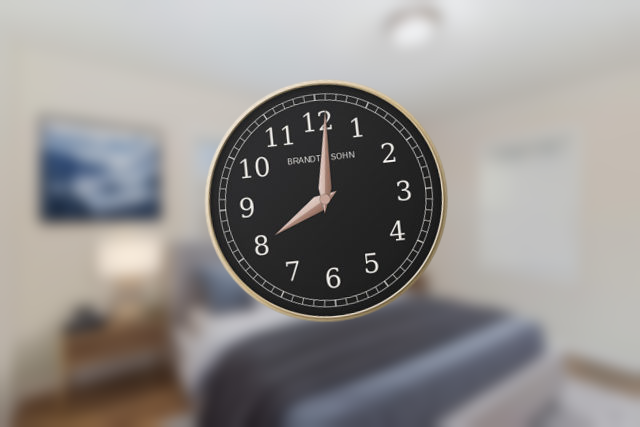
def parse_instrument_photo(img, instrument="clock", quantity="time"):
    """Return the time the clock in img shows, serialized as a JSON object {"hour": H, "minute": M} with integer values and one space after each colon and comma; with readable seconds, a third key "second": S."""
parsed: {"hour": 8, "minute": 1}
